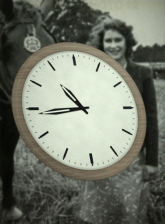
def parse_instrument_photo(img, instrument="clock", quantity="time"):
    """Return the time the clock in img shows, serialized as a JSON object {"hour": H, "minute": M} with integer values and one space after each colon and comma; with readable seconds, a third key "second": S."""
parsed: {"hour": 10, "minute": 44}
